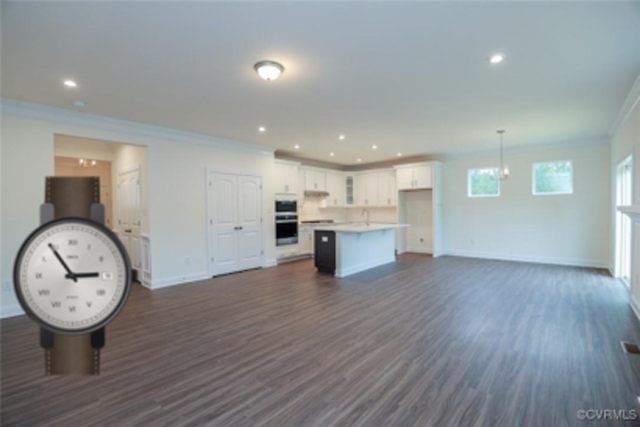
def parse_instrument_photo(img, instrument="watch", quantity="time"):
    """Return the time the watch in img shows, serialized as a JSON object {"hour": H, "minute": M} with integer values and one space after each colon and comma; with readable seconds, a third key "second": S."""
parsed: {"hour": 2, "minute": 54}
